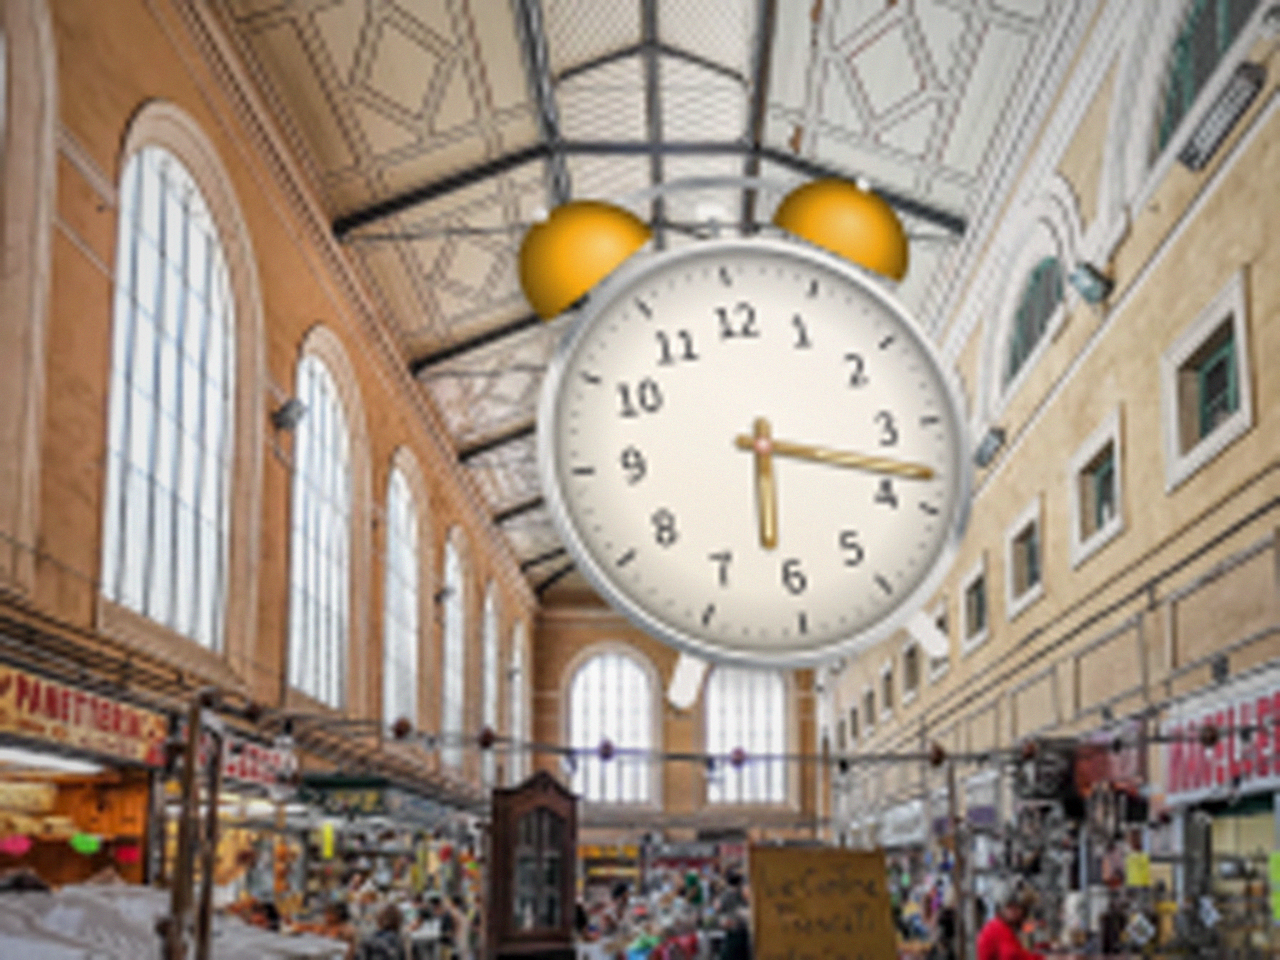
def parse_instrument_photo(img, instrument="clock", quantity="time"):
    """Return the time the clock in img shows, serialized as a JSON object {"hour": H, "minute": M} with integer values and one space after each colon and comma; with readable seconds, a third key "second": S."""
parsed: {"hour": 6, "minute": 18}
